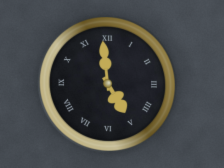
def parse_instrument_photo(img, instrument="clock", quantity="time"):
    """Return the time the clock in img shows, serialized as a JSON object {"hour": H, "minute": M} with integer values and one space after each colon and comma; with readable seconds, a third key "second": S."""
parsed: {"hour": 4, "minute": 59}
